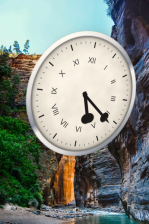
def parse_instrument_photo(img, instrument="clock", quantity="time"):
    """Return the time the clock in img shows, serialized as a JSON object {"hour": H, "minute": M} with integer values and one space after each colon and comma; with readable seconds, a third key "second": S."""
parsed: {"hour": 5, "minute": 21}
